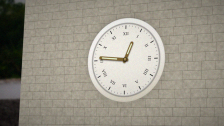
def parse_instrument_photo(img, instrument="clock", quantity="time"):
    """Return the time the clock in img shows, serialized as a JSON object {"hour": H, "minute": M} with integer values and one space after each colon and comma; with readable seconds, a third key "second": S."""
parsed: {"hour": 12, "minute": 46}
